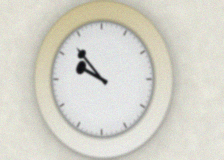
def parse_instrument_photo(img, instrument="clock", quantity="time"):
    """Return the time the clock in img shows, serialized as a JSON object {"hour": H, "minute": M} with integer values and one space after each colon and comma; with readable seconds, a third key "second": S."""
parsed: {"hour": 9, "minute": 53}
